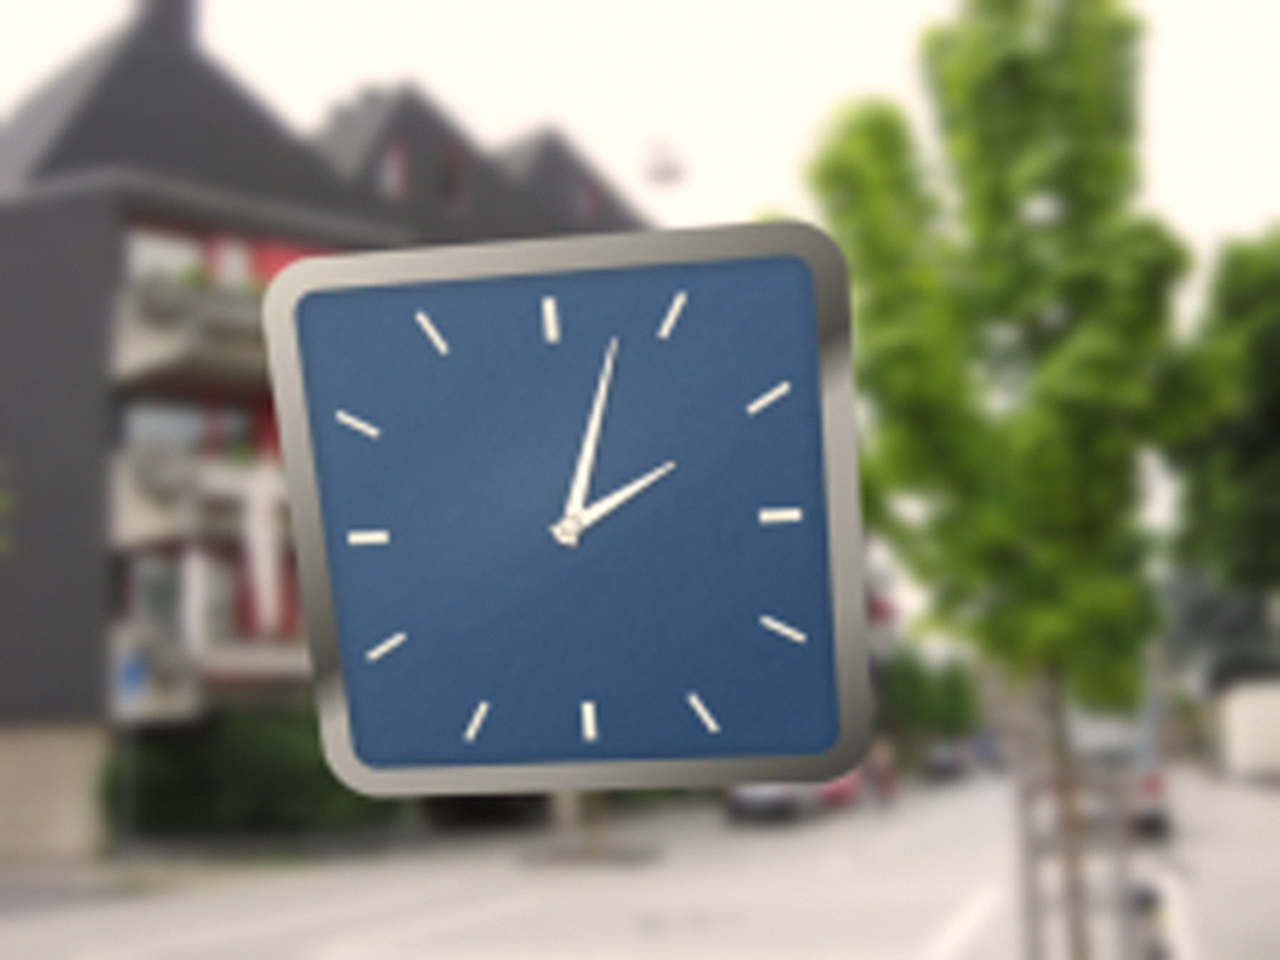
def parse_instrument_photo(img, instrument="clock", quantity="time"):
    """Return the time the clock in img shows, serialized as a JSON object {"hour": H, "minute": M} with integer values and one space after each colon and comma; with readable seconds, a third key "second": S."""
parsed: {"hour": 2, "minute": 3}
